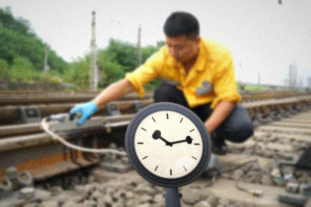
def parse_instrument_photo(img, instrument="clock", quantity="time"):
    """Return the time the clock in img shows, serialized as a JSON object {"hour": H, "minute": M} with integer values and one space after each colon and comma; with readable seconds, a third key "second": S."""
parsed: {"hour": 10, "minute": 13}
